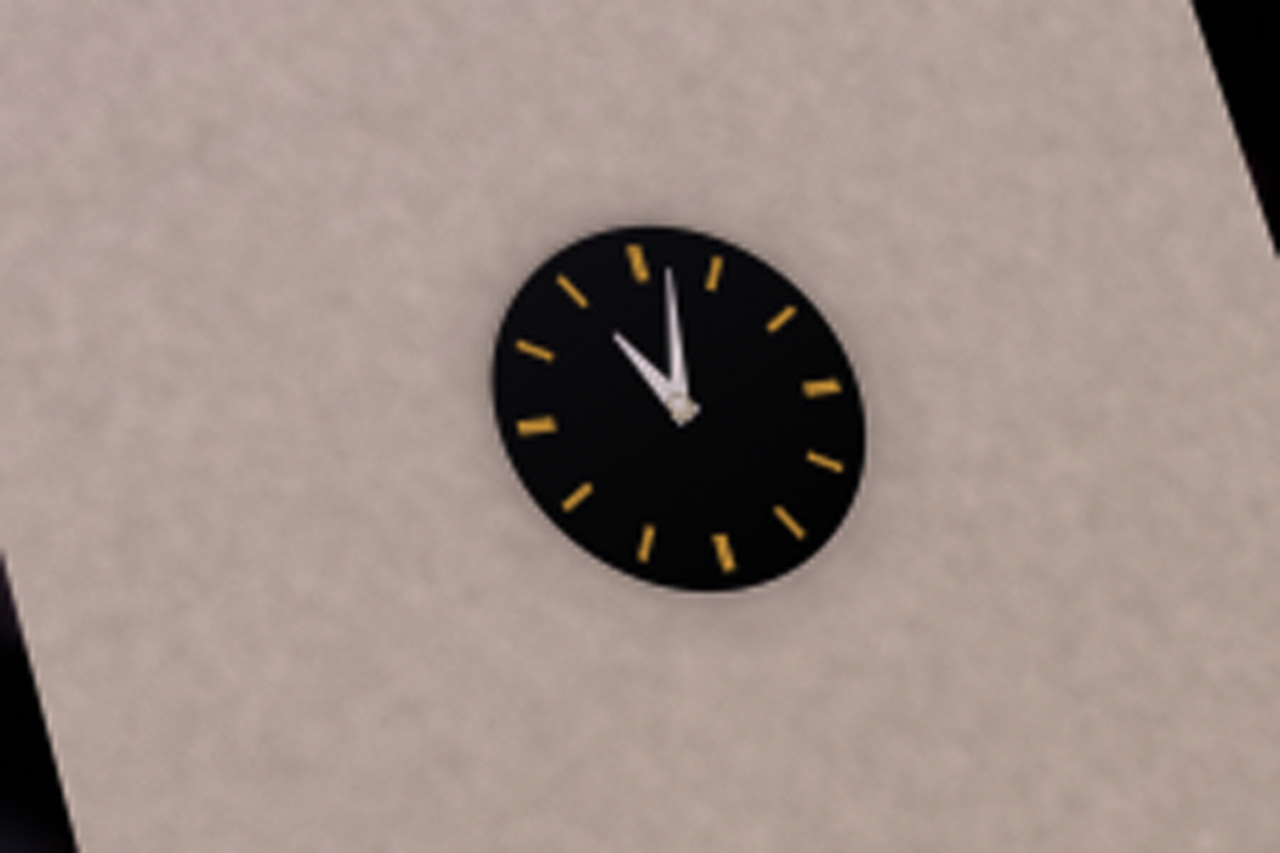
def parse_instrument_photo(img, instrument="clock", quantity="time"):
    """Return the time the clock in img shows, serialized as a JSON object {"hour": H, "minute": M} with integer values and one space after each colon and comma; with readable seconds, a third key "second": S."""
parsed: {"hour": 11, "minute": 2}
